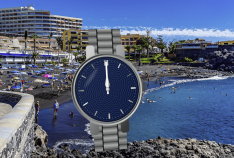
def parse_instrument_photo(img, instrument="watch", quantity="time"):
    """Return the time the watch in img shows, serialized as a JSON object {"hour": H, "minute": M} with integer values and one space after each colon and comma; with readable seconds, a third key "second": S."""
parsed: {"hour": 12, "minute": 0}
